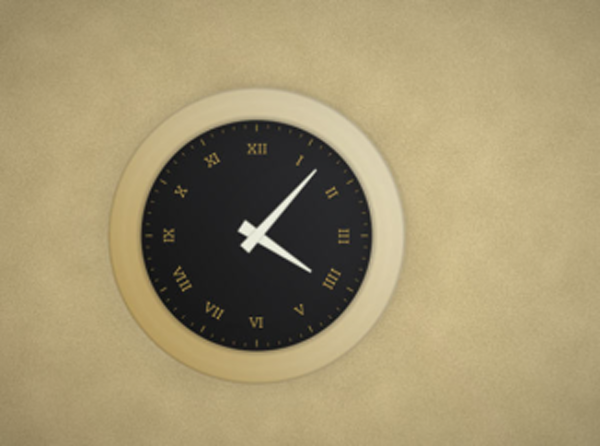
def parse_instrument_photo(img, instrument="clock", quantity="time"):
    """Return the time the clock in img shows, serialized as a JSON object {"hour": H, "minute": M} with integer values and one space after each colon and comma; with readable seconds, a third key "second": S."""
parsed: {"hour": 4, "minute": 7}
